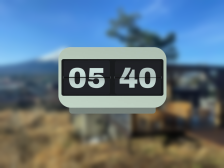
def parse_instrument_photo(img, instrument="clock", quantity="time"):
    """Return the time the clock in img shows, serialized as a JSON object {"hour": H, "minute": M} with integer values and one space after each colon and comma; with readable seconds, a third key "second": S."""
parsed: {"hour": 5, "minute": 40}
